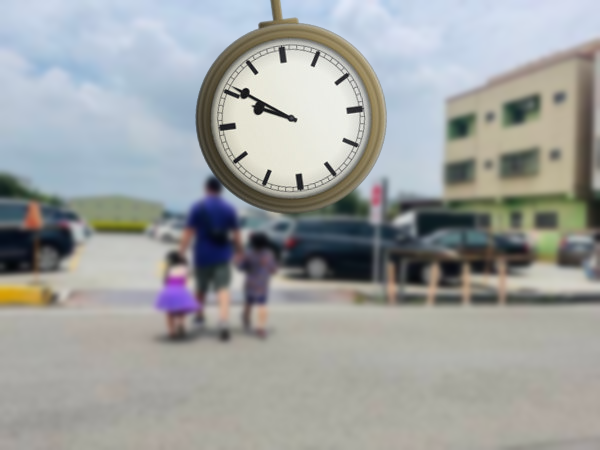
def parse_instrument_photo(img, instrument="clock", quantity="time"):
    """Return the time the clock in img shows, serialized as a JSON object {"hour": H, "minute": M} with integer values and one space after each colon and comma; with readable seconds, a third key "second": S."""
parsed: {"hour": 9, "minute": 51}
